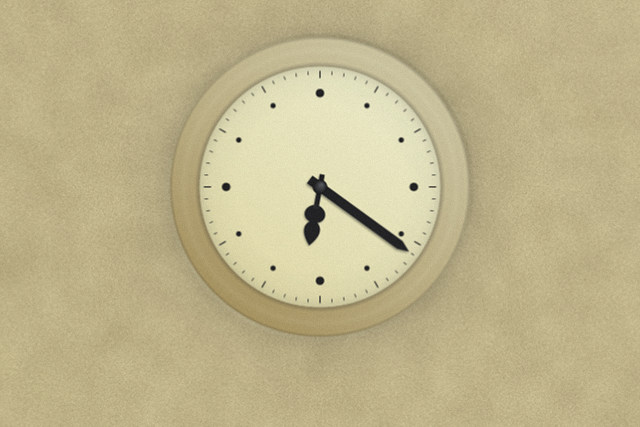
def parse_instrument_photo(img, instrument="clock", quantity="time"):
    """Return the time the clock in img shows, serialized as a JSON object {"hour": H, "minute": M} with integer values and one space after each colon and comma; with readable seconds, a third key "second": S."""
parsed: {"hour": 6, "minute": 21}
